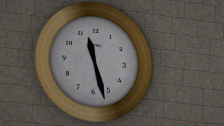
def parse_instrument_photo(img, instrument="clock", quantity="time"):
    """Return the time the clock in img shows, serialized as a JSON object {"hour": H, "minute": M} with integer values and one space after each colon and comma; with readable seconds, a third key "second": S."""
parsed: {"hour": 11, "minute": 27}
